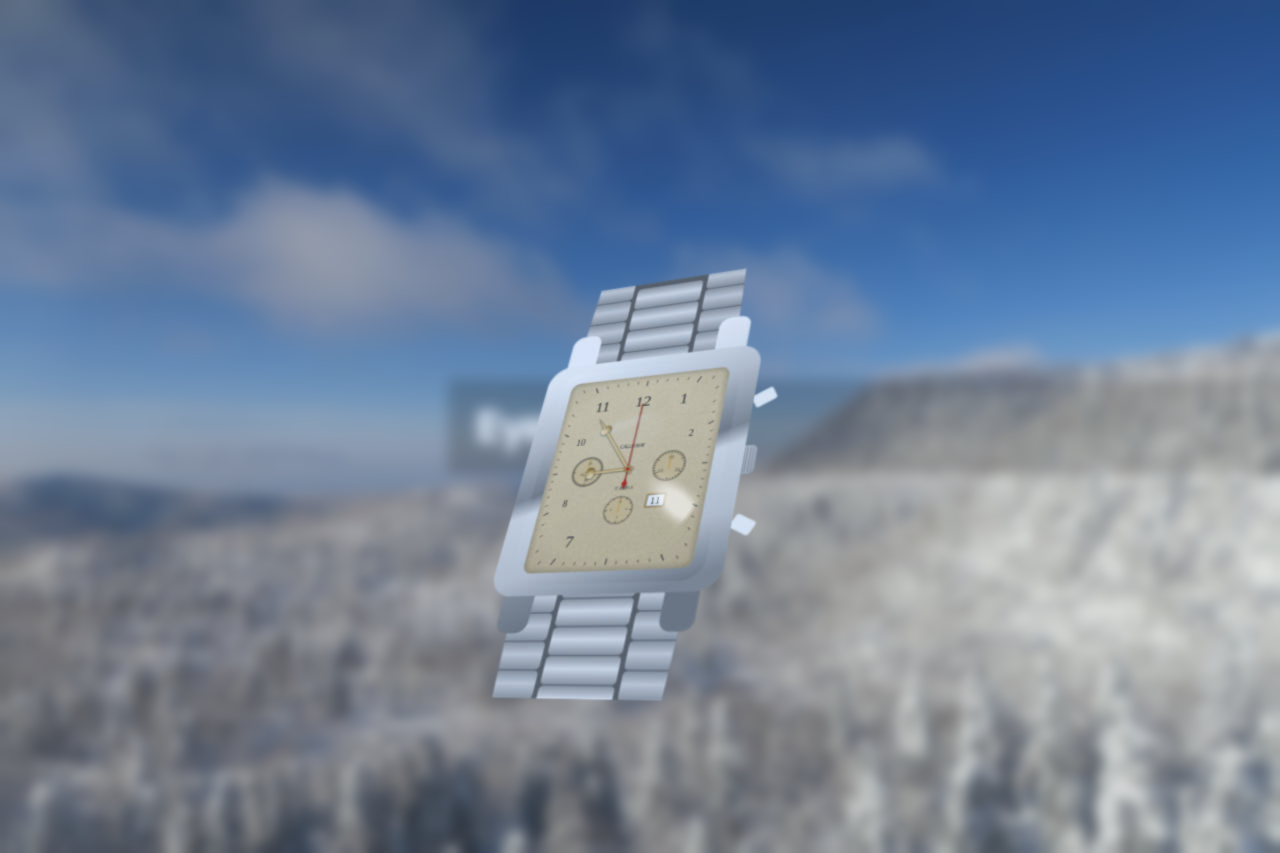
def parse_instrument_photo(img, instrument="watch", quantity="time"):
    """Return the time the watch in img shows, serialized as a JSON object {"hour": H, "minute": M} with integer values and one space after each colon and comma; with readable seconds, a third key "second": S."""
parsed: {"hour": 8, "minute": 54}
